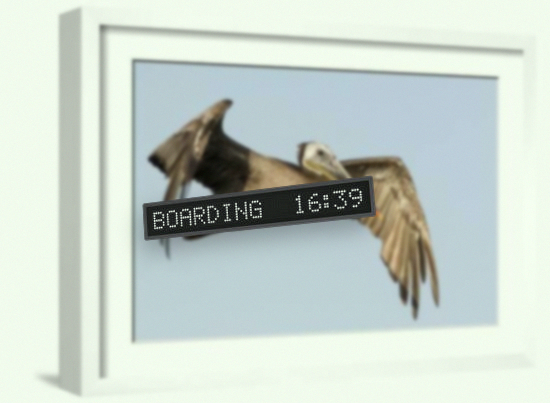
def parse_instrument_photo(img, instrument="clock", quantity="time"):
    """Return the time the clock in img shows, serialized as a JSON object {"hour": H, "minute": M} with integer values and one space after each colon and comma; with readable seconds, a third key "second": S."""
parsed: {"hour": 16, "minute": 39}
